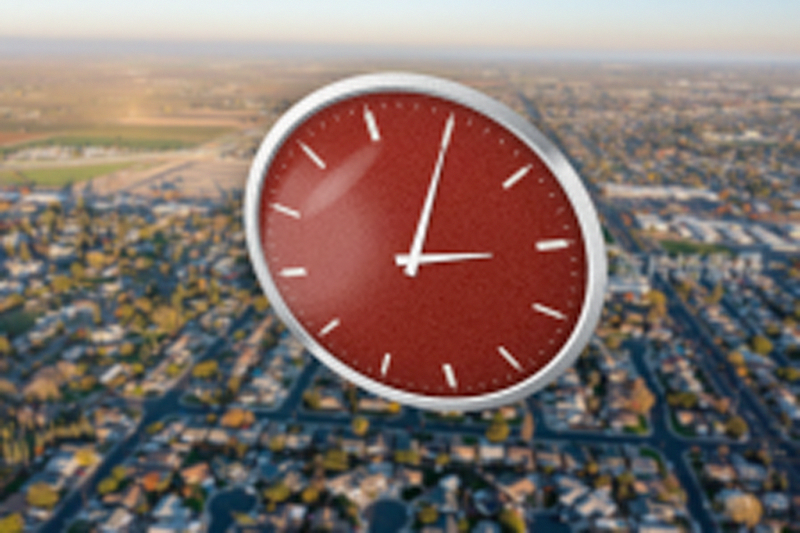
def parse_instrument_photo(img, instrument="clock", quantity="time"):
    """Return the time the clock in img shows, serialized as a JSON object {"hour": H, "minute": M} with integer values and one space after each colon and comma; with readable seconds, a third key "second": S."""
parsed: {"hour": 3, "minute": 5}
